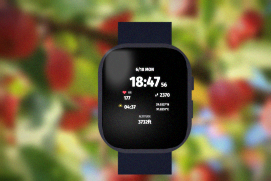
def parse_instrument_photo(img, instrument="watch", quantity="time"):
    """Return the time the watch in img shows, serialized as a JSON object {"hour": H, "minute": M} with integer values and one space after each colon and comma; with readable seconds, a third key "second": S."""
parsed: {"hour": 18, "minute": 47}
